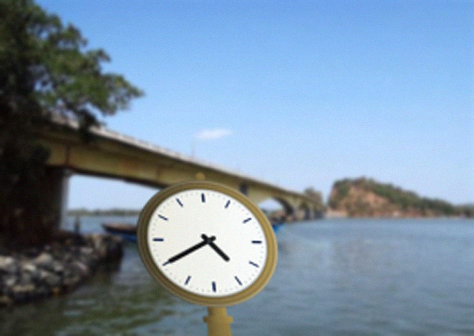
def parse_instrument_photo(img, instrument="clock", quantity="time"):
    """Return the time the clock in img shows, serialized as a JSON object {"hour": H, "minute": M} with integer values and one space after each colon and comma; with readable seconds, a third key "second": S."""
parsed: {"hour": 4, "minute": 40}
